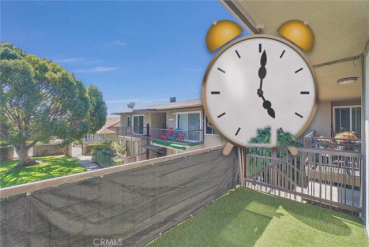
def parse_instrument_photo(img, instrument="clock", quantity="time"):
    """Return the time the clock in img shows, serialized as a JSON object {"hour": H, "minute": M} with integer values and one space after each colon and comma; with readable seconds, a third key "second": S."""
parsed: {"hour": 5, "minute": 1}
